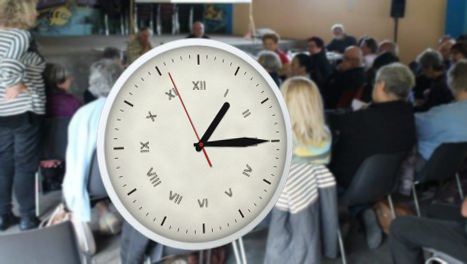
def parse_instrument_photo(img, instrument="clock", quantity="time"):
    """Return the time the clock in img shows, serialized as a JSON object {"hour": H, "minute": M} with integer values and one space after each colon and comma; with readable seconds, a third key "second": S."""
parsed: {"hour": 1, "minute": 14, "second": 56}
